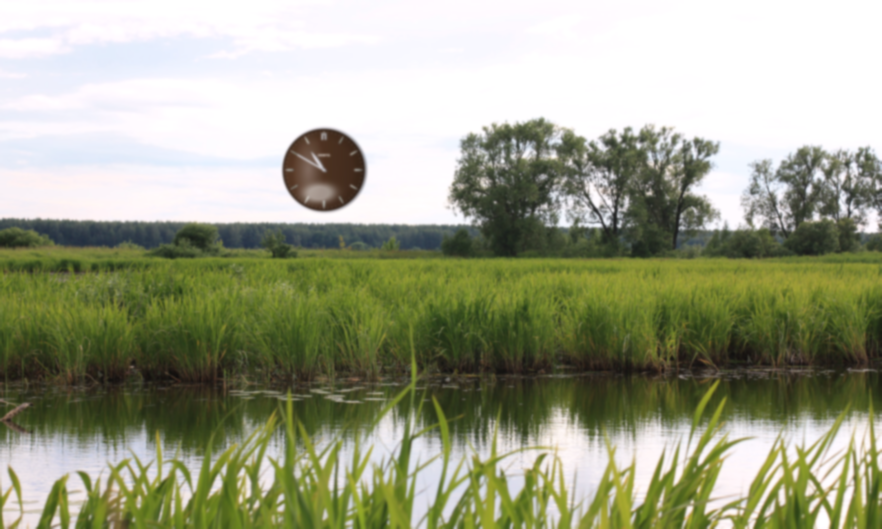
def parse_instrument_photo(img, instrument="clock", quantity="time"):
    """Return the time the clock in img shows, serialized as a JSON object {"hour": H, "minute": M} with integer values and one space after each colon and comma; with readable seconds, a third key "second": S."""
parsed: {"hour": 10, "minute": 50}
